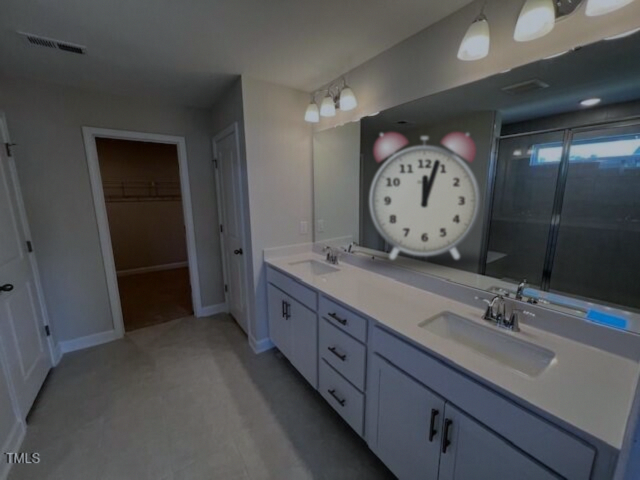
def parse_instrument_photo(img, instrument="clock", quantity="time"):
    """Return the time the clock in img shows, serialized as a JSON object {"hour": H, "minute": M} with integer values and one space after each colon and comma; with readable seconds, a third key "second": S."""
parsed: {"hour": 12, "minute": 3}
